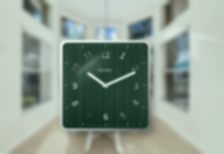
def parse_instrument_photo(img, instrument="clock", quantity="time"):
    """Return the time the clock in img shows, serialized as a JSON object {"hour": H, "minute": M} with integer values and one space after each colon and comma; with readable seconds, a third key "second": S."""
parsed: {"hour": 10, "minute": 11}
